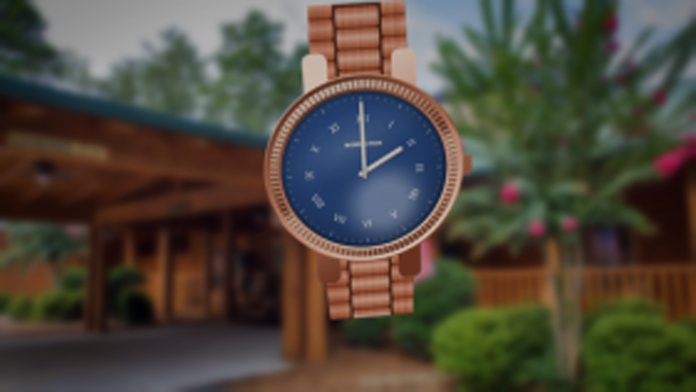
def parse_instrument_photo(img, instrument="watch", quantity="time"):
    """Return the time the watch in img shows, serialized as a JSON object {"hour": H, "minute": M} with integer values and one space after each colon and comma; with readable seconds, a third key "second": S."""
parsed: {"hour": 2, "minute": 0}
